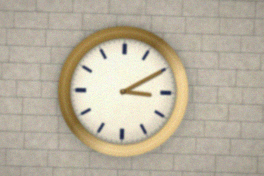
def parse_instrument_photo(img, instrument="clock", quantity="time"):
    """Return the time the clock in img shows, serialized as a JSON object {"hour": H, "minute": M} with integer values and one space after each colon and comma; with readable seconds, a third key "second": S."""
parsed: {"hour": 3, "minute": 10}
